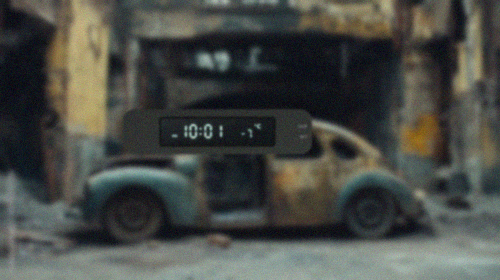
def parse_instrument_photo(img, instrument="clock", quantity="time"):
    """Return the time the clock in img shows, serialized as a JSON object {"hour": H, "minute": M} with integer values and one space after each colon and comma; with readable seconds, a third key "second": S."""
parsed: {"hour": 10, "minute": 1}
